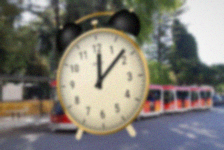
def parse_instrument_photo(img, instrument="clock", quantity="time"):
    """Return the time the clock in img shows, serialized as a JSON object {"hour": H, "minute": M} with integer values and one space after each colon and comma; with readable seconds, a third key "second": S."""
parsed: {"hour": 12, "minute": 8}
